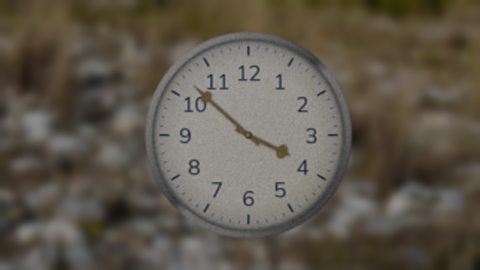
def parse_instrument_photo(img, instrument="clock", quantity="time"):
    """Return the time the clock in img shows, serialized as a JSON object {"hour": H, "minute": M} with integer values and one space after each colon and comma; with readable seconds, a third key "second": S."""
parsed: {"hour": 3, "minute": 52}
